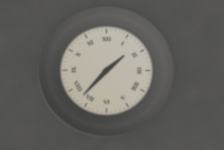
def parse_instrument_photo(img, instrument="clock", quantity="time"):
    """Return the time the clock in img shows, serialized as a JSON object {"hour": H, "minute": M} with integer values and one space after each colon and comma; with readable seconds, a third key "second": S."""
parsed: {"hour": 1, "minute": 37}
